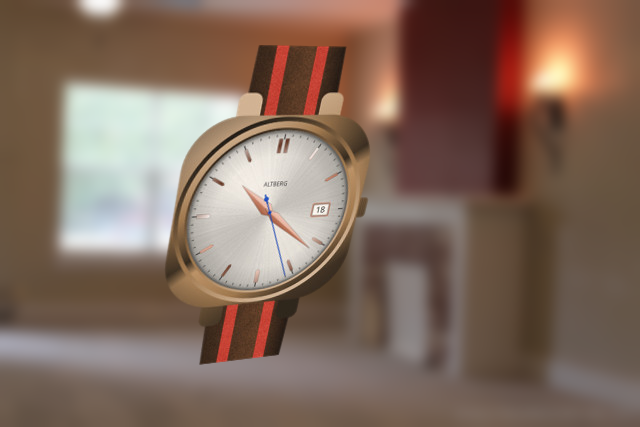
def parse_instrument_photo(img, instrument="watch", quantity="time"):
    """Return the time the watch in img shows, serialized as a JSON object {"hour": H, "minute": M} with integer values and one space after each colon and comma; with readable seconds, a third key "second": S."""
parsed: {"hour": 10, "minute": 21, "second": 26}
